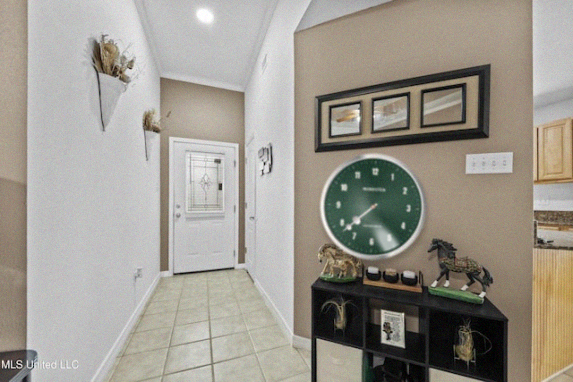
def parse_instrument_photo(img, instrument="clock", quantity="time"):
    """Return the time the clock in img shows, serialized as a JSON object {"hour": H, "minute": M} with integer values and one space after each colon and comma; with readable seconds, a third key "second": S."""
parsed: {"hour": 7, "minute": 38}
